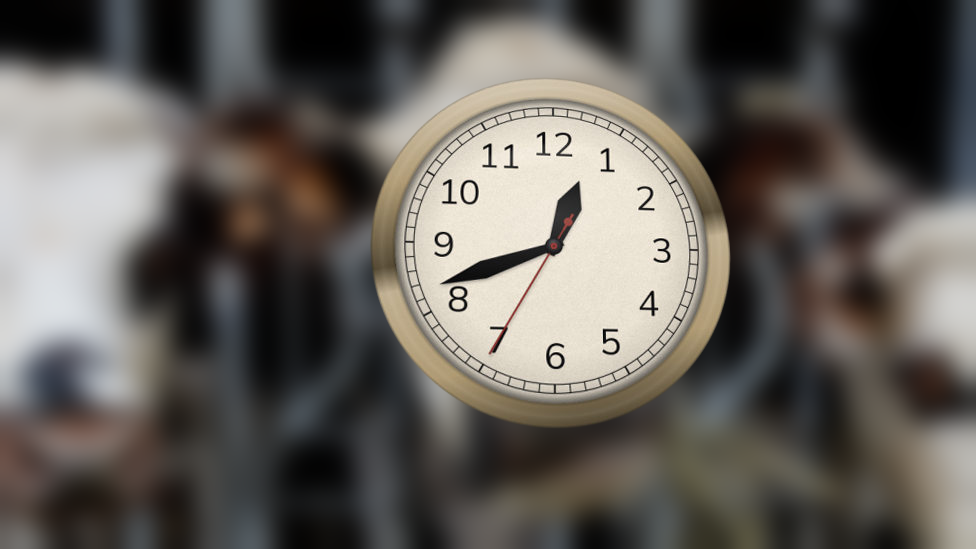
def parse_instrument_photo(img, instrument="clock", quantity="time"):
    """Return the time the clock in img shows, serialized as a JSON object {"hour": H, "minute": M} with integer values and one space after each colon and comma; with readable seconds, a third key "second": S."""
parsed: {"hour": 12, "minute": 41, "second": 35}
